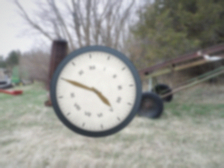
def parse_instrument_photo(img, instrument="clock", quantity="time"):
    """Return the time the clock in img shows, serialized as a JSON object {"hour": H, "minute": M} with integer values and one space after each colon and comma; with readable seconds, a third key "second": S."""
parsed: {"hour": 4, "minute": 50}
